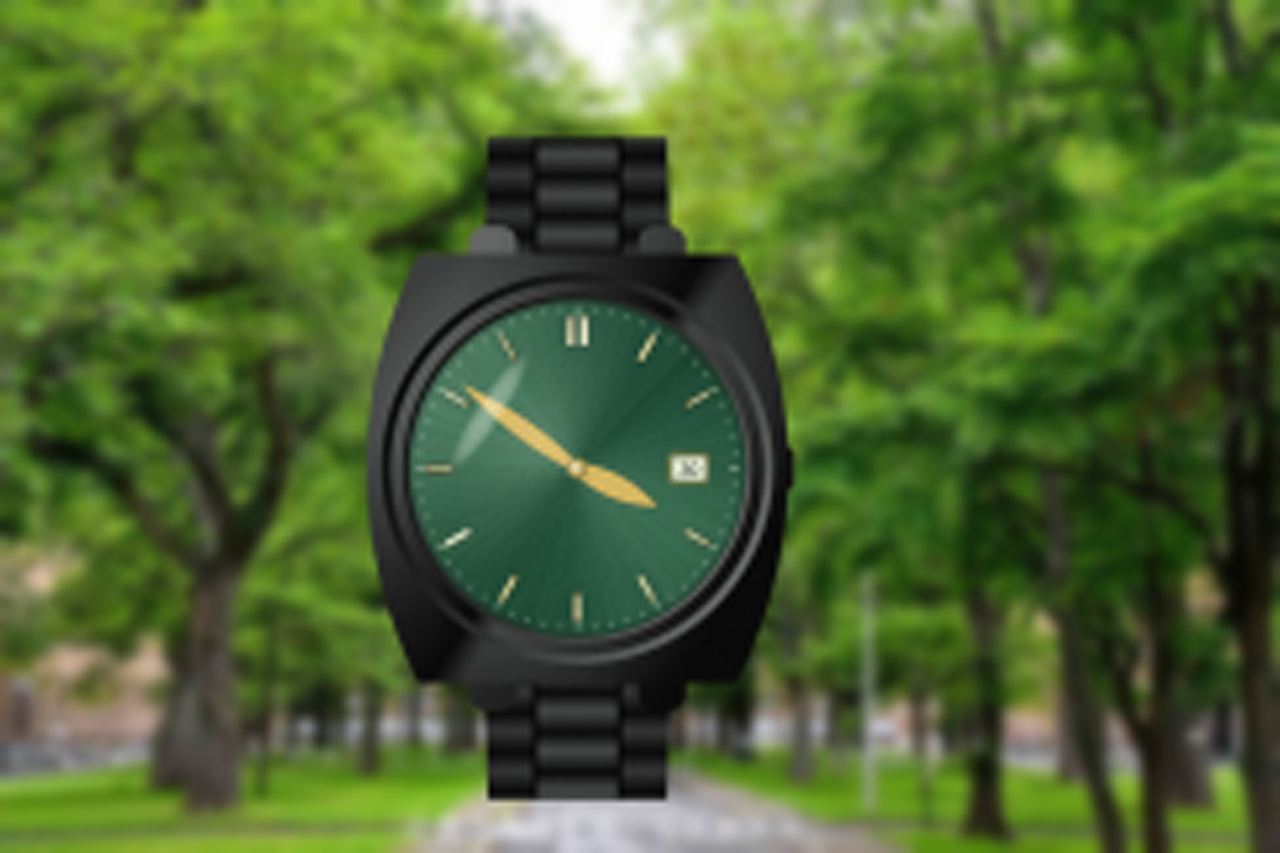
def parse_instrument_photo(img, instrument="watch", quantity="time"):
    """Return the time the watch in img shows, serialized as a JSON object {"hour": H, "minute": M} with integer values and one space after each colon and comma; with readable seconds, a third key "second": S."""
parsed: {"hour": 3, "minute": 51}
